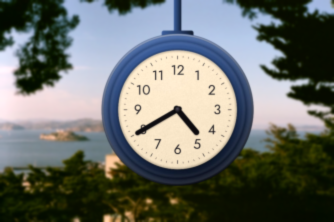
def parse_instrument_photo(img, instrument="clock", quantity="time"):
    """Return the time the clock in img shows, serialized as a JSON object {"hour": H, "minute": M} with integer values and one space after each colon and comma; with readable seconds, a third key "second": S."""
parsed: {"hour": 4, "minute": 40}
